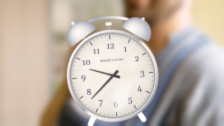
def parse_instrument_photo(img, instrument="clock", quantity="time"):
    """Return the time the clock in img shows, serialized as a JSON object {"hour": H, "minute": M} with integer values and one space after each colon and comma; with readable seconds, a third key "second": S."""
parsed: {"hour": 9, "minute": 38}
